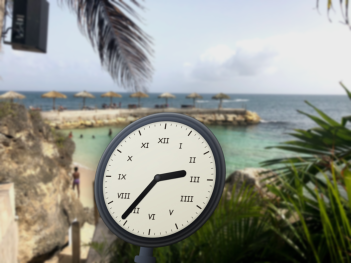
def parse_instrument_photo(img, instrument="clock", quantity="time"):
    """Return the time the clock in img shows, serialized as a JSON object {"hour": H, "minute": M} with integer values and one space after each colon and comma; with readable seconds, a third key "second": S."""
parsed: {"hour": 2, "minute": 36}
